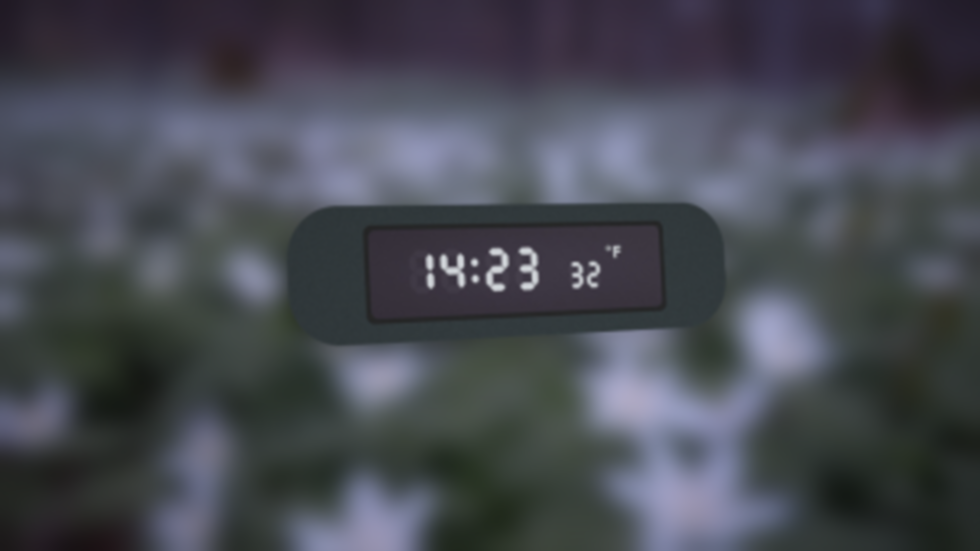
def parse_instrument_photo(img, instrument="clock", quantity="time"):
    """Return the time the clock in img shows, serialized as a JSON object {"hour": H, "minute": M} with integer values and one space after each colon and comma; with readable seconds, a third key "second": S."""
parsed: {"hour": 14, "minute": 23}
